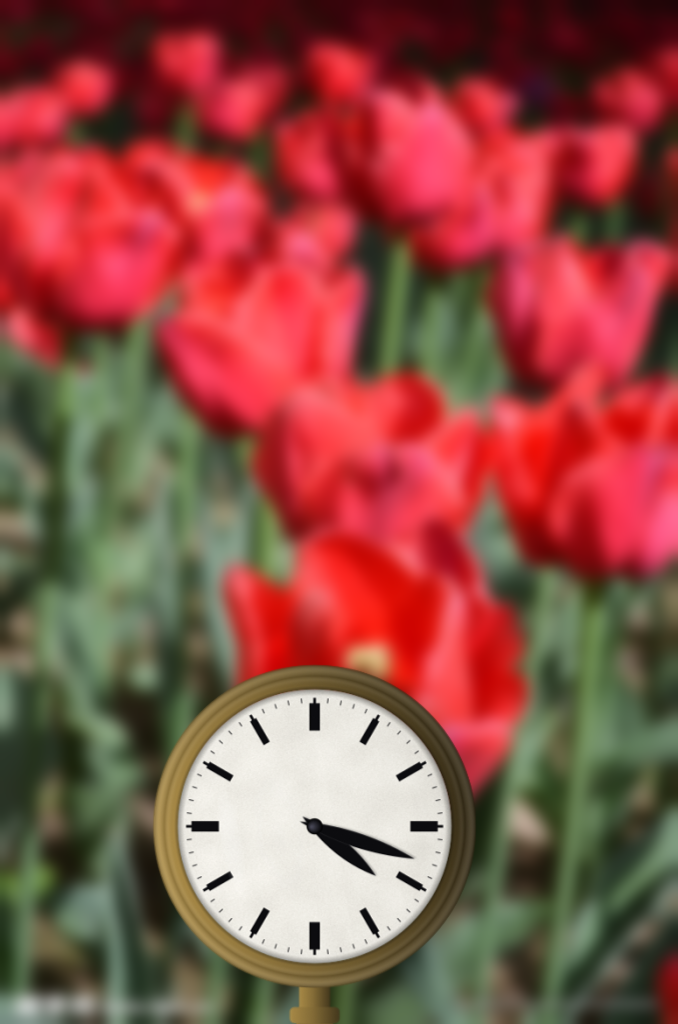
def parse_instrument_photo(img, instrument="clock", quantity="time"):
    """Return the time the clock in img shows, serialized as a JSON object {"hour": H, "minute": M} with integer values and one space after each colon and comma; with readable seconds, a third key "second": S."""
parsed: {"hour": 4, "minute": 18}
